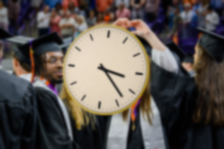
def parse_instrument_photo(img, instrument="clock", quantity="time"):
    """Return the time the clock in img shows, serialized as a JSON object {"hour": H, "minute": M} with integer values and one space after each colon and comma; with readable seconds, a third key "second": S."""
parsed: {"hour": 3, "minute": 23}
